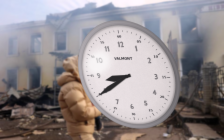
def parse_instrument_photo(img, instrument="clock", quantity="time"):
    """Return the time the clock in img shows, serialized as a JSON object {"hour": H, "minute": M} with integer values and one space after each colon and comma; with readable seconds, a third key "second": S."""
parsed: {"hour": 8, "minute": 40}
